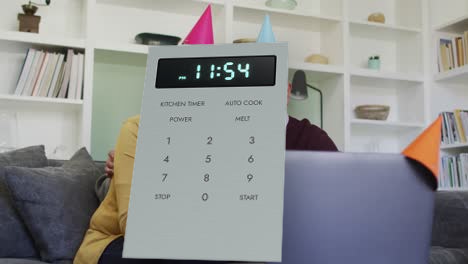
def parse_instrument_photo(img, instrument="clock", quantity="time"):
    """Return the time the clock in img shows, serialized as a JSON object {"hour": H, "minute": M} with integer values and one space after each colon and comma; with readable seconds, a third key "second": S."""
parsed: {"hour": 11, "minute": 54}
